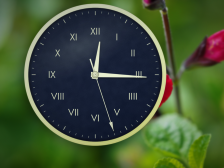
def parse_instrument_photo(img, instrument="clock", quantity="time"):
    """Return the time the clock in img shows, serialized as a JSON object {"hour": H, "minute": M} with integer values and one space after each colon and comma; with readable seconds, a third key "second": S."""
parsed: {"hour": 12, "minute": 15, "second": 27}
